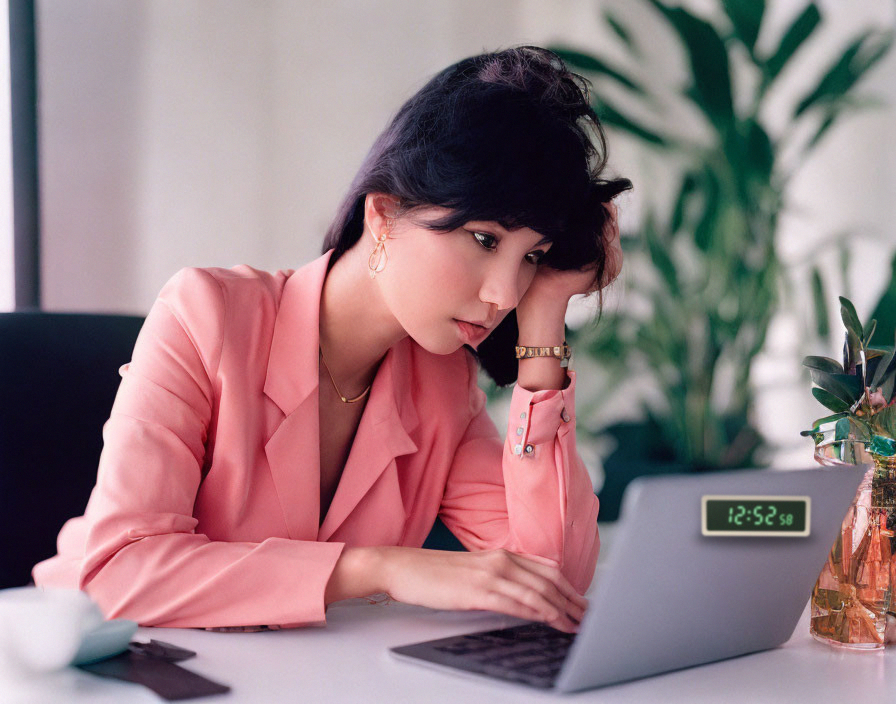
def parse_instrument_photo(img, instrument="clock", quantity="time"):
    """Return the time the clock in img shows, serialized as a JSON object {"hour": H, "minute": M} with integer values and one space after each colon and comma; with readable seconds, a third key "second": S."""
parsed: {"hour": 12, "minute": 52}
